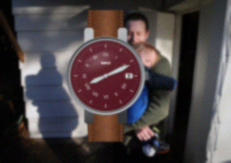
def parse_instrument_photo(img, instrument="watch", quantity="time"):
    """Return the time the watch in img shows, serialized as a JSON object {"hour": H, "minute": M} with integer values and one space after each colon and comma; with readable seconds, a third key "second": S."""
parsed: {"hour": 8, "minute": 11}
